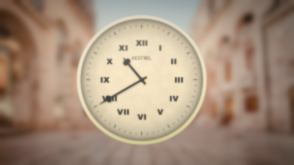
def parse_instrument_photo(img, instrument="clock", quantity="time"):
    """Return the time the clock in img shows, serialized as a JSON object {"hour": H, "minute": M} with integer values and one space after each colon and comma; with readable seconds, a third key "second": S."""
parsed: {"hour": 10, "minute": 40}
